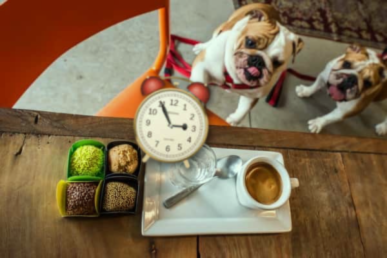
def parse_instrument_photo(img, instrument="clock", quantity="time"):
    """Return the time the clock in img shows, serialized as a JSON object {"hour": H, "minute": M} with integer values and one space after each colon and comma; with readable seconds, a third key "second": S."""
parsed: {"hour": 2, "minute": 55}
